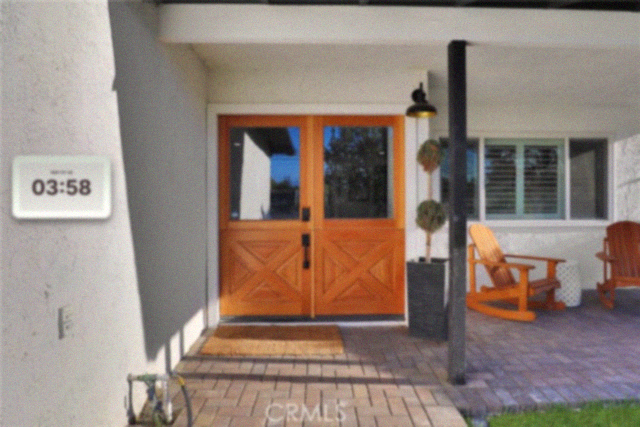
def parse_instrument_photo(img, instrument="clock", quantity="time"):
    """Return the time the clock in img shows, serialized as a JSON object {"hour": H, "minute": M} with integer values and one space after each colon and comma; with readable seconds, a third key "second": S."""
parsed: {"hour": 3, "minute": 58}
